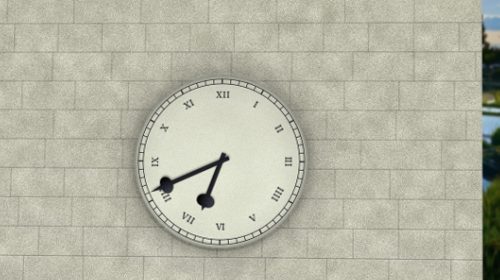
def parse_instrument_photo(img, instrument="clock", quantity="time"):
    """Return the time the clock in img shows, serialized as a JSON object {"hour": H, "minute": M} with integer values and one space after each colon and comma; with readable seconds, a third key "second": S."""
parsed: {"hour": 6, "minute": 41}
